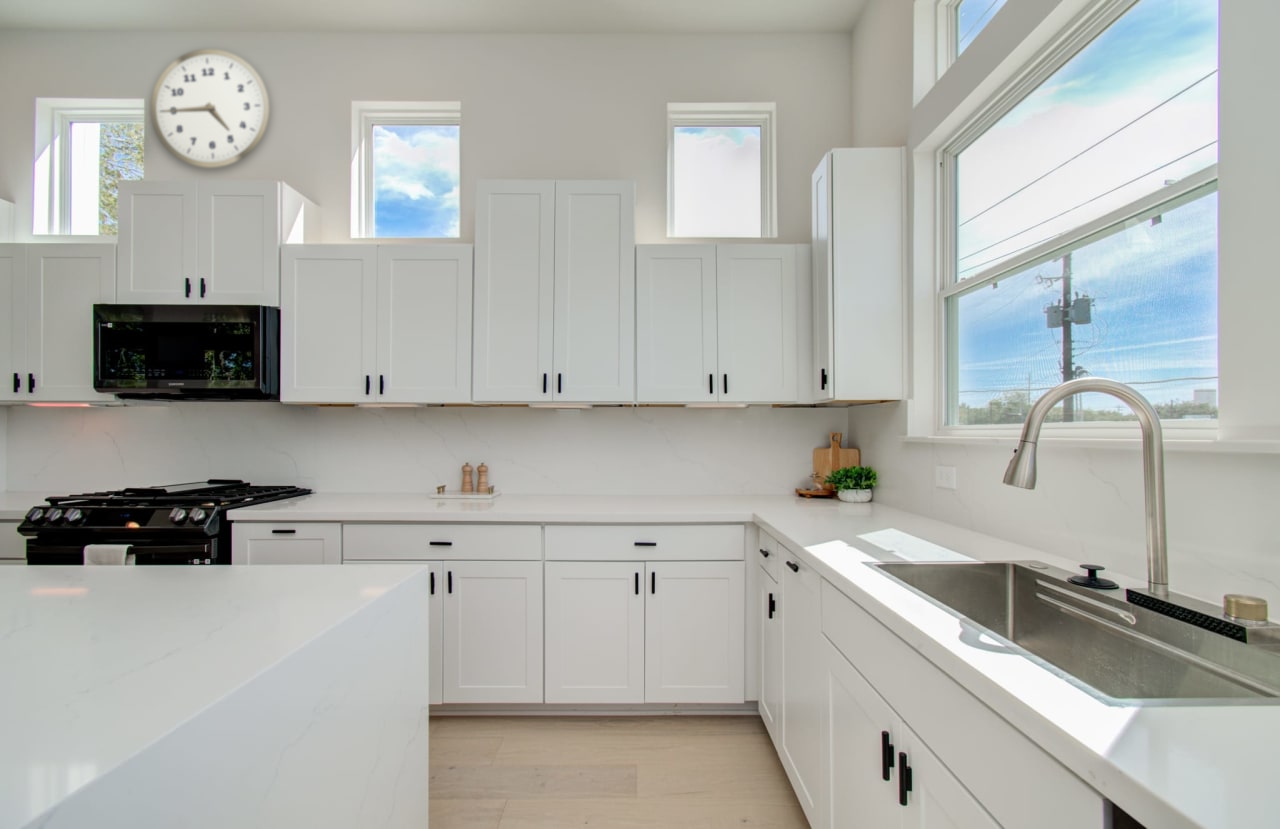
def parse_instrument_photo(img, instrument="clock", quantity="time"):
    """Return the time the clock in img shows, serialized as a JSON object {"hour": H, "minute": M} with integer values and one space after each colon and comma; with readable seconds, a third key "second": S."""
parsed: {"hour": 4, "minute": 45}
